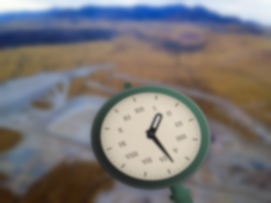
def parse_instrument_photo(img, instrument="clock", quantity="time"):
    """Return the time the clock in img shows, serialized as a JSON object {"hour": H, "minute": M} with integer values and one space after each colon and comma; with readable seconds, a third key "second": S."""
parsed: {"hour": 1, "minute": 28}
